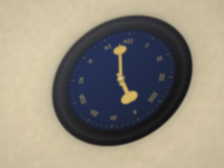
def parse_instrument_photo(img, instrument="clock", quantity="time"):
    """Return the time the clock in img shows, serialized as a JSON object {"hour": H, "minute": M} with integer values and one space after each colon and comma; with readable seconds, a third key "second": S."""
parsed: {"hour": 4, "minute": 58}
